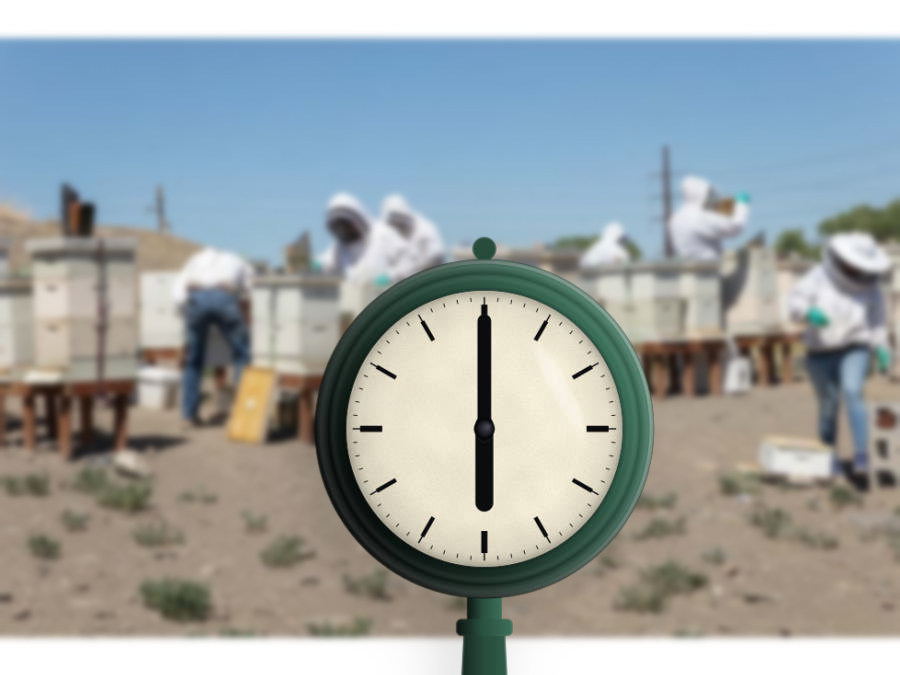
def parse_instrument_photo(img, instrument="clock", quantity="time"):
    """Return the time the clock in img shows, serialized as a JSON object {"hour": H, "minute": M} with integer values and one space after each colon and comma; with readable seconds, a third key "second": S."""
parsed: {"hour": 6, "minute": 0}
